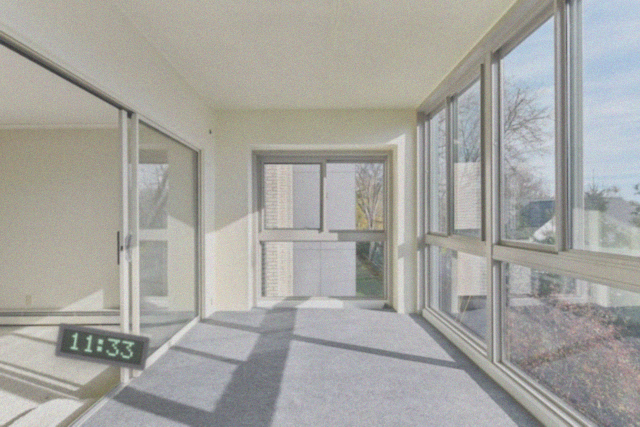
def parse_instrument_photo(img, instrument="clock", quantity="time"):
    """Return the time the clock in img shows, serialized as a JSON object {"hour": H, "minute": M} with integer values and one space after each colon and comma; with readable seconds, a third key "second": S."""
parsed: {"hour": 11, "minute": 33}
